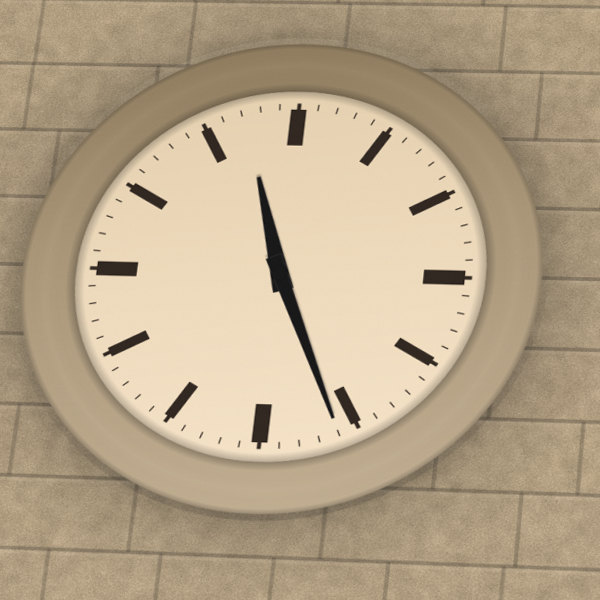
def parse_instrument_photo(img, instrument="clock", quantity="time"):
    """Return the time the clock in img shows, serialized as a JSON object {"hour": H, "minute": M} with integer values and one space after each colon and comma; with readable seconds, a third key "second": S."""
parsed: {"hour": 11, "minute": 26}
